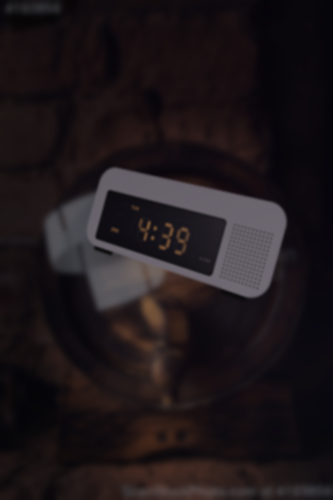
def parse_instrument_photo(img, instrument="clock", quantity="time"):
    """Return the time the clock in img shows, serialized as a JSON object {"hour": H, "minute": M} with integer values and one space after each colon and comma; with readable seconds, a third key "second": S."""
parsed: {"hour": 4, "minute": 39}
